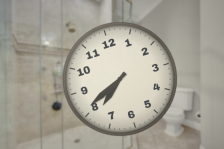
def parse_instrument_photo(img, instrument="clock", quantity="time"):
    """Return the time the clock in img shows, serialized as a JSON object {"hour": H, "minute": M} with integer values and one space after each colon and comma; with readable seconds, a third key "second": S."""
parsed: {"hour": 7, "minute": 41}
